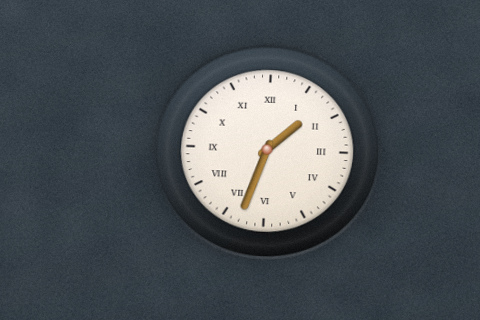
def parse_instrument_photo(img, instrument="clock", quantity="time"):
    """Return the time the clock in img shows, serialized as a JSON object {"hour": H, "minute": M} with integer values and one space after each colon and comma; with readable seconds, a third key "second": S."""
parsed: {"hour": 1, "minute": 33}
